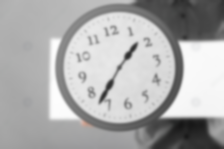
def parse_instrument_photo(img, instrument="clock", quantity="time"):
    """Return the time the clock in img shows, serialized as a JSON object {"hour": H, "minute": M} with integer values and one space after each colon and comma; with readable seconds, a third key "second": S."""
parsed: {"hour": 1, "minute": 37}
